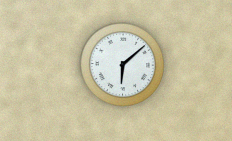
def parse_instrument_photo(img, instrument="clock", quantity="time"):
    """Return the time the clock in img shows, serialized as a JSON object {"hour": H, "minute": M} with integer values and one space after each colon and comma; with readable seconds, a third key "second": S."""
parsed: {"hour": 6, "minute": 8}
